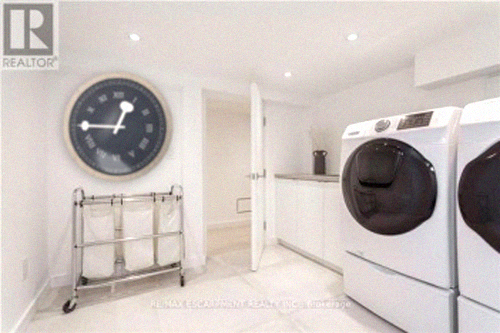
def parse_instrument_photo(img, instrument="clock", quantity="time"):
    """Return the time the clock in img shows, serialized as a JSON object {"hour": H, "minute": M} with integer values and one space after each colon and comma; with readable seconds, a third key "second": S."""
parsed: {"hour": 12, "minute": 45}
